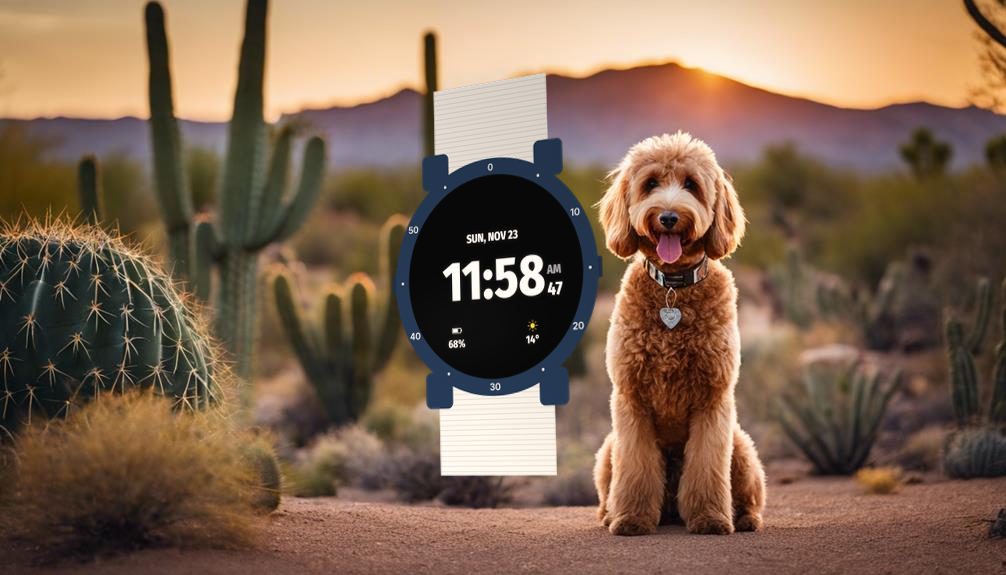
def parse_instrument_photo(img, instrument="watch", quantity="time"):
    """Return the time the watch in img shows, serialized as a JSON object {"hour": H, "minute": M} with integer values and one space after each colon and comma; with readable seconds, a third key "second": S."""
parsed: {"hour": 11, "minute": 58, "second": 47}
